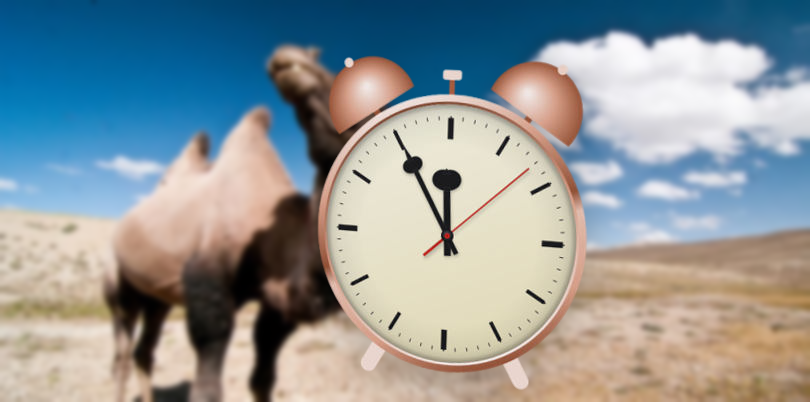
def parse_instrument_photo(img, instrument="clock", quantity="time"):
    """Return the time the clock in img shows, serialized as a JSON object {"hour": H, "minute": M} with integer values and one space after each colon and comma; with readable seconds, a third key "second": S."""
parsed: {"hour": 11, "minute": 55, "second": 8}
